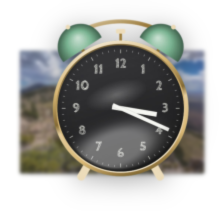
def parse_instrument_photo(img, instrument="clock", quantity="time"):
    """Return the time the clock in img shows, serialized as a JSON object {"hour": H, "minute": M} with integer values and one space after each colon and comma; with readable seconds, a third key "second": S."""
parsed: {"hour": 3, "minute": 19}
